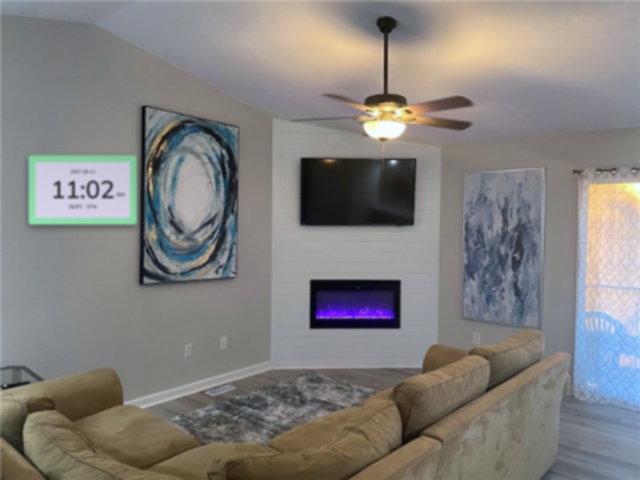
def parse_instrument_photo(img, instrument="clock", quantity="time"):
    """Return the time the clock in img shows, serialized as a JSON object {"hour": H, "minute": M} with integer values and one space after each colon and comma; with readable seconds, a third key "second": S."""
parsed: {"hour": 11, "minute": 2}
